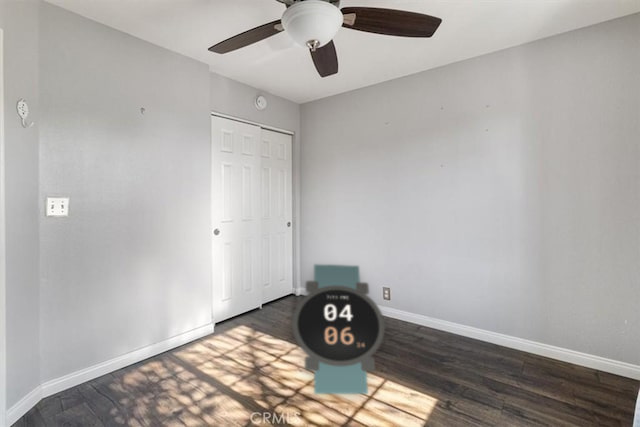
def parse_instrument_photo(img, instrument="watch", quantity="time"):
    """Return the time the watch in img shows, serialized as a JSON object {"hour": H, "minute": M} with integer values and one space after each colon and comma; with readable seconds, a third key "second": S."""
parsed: {"hour": 4, "minute": 6}
